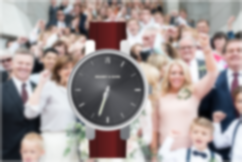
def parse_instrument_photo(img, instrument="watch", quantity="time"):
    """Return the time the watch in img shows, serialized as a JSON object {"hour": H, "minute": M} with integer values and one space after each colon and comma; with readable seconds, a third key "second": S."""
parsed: {"hour": 6, "minute": 33}
